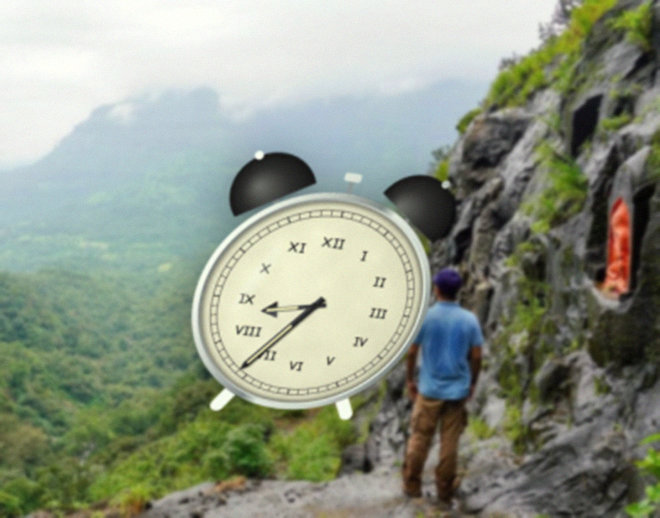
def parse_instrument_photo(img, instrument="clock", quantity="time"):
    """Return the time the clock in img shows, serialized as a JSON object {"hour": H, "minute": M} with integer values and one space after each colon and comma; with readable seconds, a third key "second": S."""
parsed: {"hour": 8, "minute": 36}
